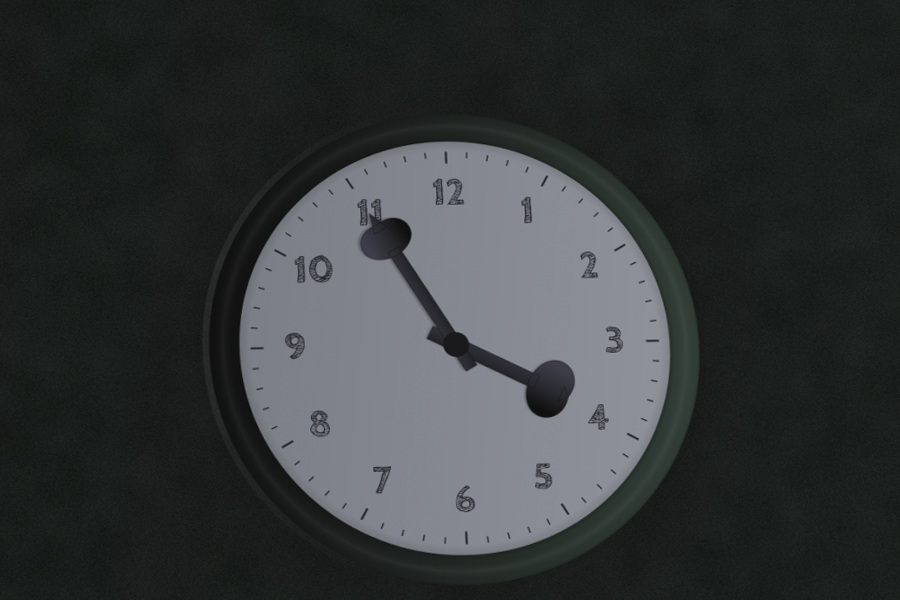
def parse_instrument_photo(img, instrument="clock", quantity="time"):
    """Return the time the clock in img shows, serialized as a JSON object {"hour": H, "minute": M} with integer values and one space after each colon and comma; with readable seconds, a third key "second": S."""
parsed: {"hour": 3, "minute": 55}
